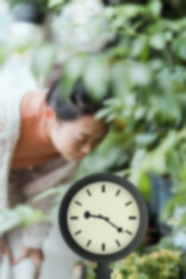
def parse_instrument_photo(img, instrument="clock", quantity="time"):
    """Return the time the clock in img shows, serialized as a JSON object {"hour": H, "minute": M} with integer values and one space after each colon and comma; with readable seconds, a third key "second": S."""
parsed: {"hour": 9, "minute": 21}
